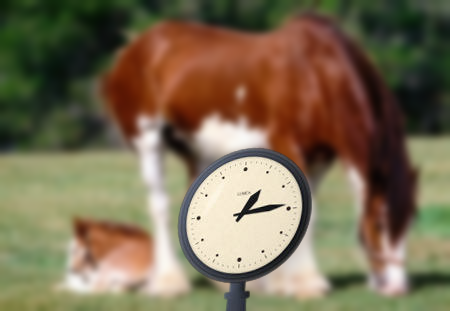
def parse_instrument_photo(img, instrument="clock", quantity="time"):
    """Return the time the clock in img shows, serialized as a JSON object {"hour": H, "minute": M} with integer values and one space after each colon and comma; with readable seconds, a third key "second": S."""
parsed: {"hour": 1, "minute": 14}
